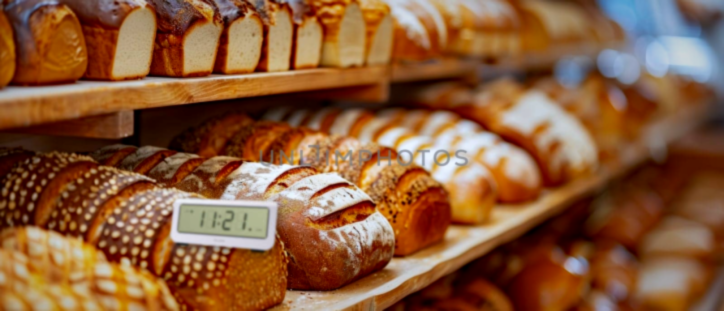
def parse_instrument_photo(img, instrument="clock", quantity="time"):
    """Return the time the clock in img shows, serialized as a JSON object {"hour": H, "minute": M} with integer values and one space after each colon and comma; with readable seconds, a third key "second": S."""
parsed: {"hour": 11, "minute": 21}
